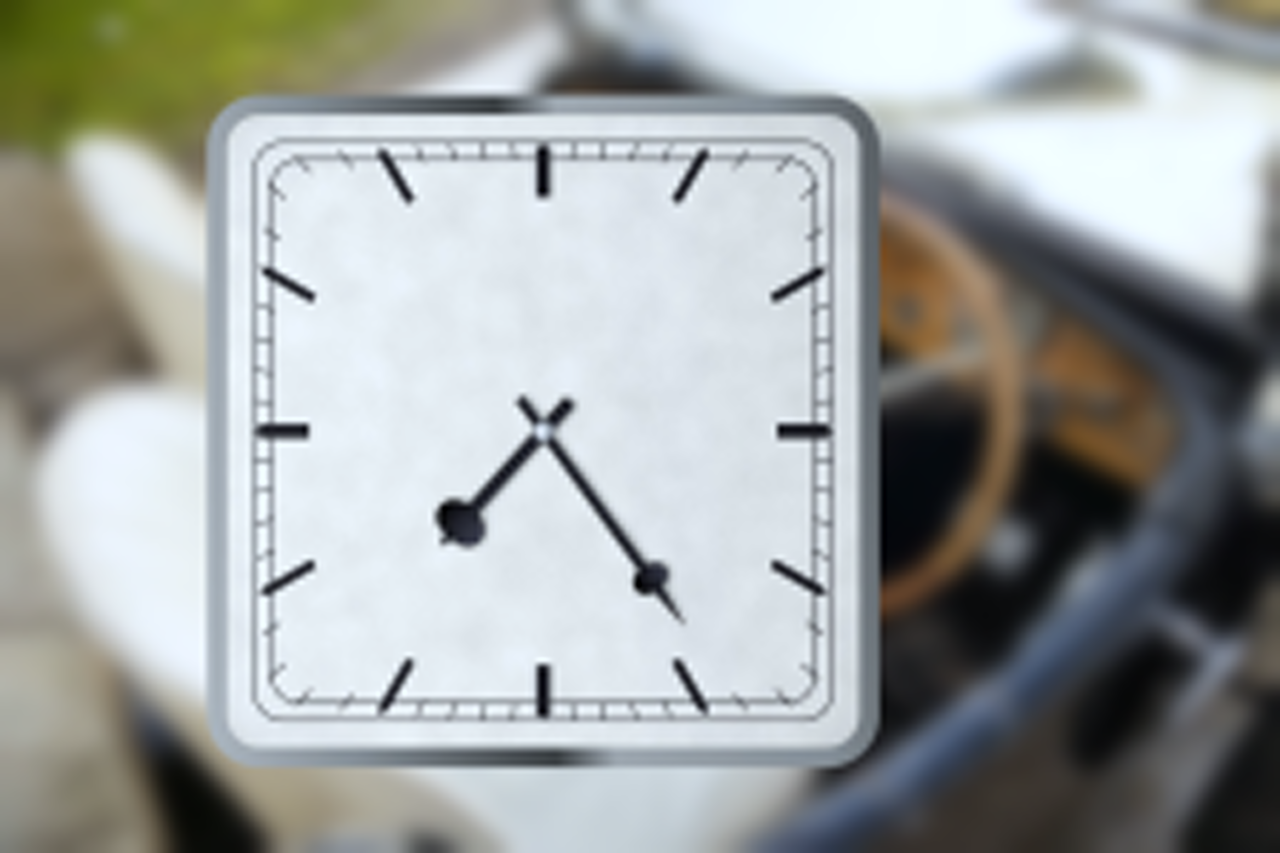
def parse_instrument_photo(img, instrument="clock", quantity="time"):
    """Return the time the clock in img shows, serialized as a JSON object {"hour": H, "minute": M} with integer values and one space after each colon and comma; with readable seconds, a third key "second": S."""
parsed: {"hour": 7, "minute": 24}
